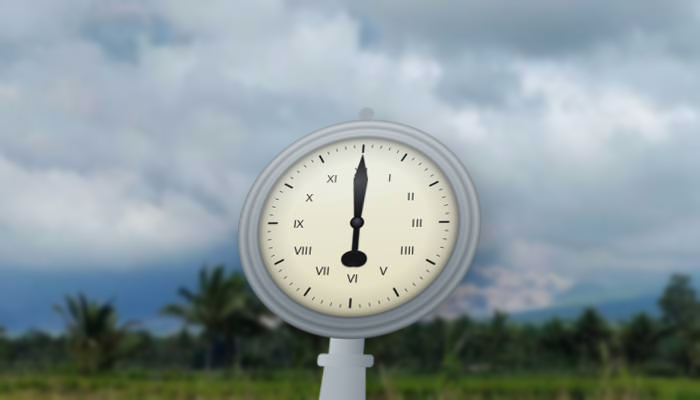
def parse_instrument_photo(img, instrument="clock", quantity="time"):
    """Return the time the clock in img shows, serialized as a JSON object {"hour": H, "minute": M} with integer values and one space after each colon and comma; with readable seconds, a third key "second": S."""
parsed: {"hour": 6, "minute": 0}
